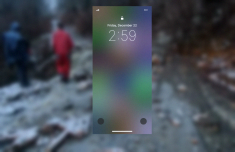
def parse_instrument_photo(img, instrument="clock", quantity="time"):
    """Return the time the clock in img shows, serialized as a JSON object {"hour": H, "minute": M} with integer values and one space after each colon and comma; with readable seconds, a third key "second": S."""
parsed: {"hour": 2, "minute": 59}
